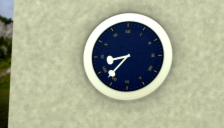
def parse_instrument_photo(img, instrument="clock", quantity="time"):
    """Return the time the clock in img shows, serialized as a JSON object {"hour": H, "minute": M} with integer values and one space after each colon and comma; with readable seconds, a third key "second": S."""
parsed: {"hour": 8, "minute": 37}
